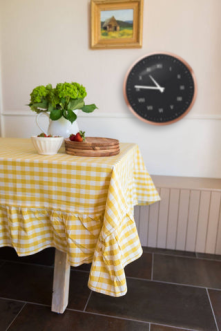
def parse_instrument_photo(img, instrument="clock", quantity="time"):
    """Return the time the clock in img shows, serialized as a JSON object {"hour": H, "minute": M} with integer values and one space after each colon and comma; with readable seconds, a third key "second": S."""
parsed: {"hour": 10, "minute": 46}
